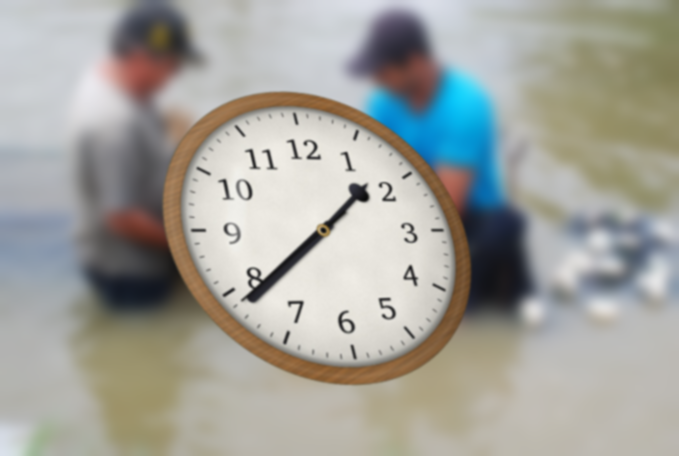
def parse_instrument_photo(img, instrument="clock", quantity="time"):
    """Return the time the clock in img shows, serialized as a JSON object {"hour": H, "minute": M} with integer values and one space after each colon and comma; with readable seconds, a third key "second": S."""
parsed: {"hour": 1, "minute": 38, "second": 39}
